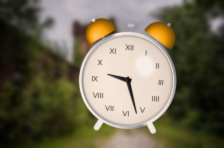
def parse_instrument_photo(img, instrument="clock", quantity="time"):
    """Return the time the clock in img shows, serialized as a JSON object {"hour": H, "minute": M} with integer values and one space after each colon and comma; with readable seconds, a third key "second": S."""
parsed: {"hour": 9, "minute": 27}
